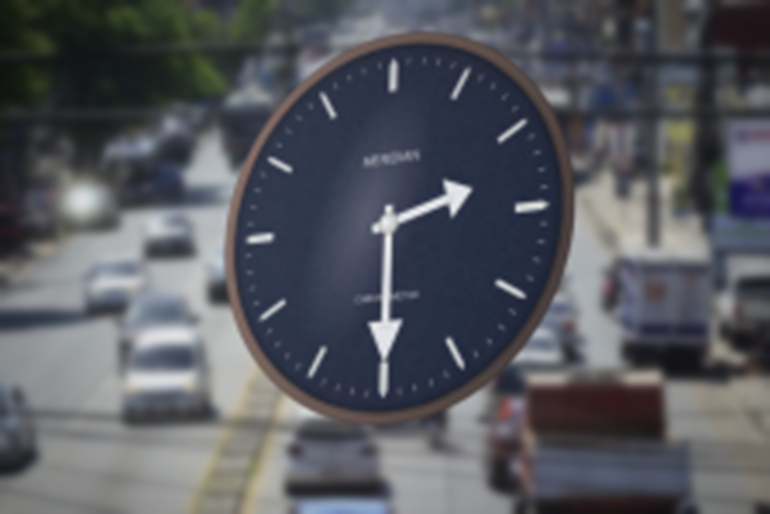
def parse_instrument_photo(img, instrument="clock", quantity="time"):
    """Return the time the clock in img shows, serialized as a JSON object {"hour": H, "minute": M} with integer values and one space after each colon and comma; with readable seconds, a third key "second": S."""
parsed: {"hour": 2, "minute": 30}
